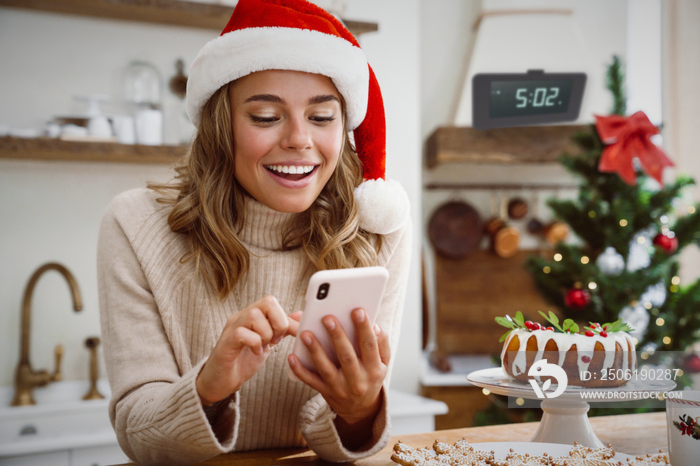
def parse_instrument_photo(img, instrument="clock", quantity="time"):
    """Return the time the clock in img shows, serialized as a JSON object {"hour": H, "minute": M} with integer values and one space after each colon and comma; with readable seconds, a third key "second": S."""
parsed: {"hour": 5, "minute": 2}
